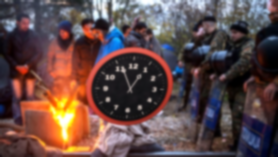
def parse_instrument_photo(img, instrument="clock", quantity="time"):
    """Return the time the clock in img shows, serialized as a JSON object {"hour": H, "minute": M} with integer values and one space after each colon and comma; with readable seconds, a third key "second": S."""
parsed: {"hour": 12, "minute": 56}
